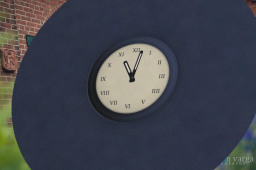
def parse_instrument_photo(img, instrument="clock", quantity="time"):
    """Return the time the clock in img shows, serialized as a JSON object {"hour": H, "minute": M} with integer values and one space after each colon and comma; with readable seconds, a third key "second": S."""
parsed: {"hour": 11, "minute": 2}
